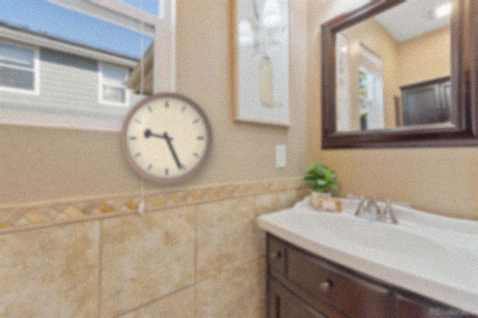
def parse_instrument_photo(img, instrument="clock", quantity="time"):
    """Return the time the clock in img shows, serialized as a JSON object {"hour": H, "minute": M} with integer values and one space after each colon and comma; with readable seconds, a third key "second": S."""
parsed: {"hour": 9, "minute": 26}
